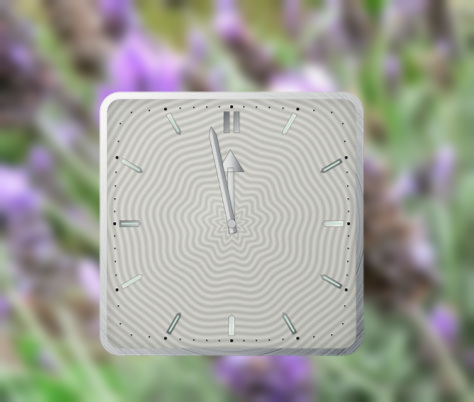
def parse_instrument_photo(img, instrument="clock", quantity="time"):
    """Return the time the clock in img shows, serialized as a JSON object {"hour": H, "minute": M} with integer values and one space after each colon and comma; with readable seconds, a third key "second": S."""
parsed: {"hour": 11, "minute": 58}
